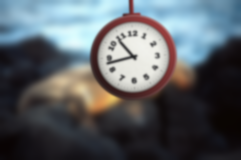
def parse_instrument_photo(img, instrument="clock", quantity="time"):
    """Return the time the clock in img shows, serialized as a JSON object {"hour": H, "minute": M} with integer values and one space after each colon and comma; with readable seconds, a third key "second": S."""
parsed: {"hour": 10, "minute": 43}
